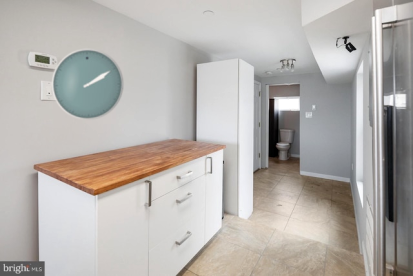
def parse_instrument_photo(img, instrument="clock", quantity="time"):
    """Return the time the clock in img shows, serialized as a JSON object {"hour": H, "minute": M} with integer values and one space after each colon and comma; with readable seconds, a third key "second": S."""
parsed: {"hour": 2, "minute": 10}
